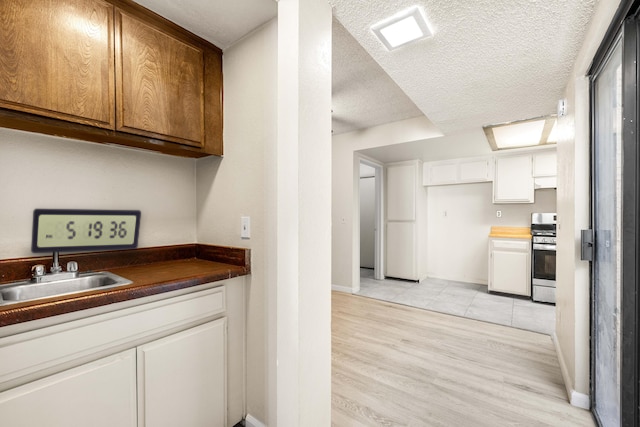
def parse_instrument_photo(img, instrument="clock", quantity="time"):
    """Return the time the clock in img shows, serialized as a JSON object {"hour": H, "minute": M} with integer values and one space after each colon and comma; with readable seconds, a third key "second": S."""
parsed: {"hour": 5, "minute": 19, "second": 36}
